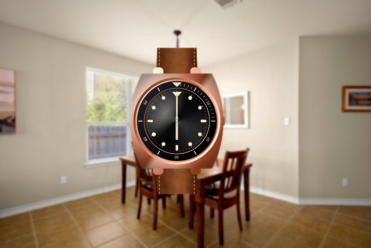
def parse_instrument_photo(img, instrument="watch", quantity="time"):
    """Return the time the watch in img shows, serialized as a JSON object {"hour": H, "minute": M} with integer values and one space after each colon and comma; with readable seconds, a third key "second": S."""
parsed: {"hour": 6, "minute": 0}
